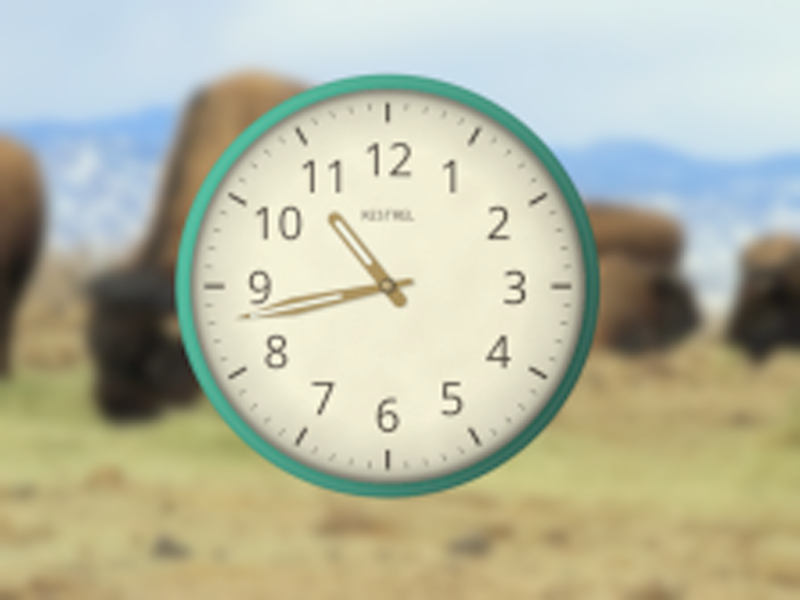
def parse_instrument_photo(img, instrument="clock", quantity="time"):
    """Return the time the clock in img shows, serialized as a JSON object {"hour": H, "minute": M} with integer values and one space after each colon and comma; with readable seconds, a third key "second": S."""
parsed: {"hour": 10, "minute": 43}
